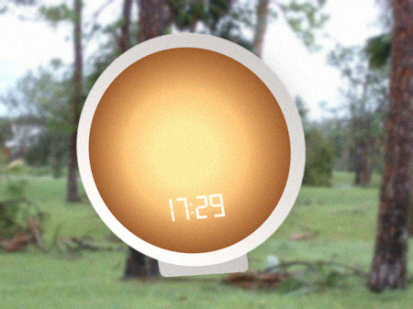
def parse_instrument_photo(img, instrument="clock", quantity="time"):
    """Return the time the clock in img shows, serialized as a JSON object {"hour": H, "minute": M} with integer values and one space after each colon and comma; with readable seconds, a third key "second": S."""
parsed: {"hour": 17, "minute": 29}
